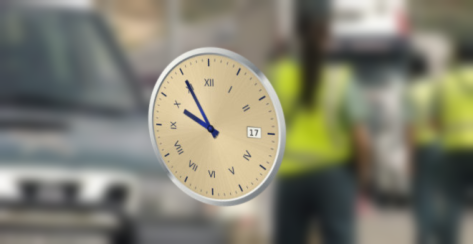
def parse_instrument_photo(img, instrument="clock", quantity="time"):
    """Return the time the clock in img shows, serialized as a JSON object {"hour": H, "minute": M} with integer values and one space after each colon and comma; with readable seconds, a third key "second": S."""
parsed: {"hour": 9, "minute": 55}
